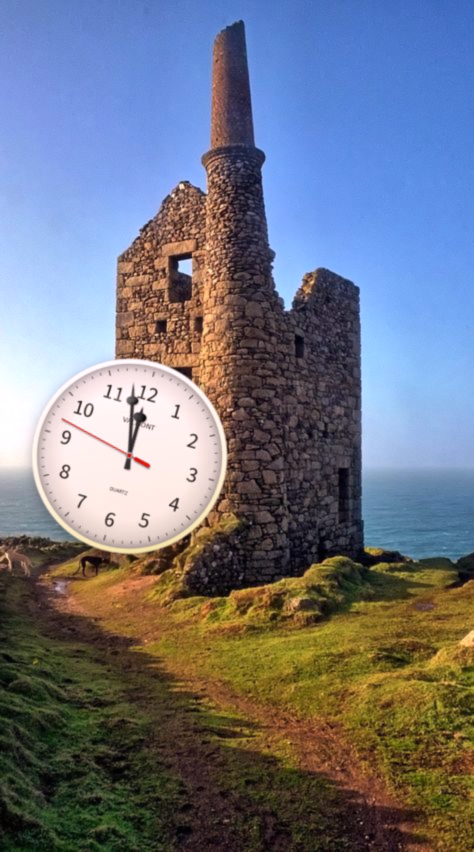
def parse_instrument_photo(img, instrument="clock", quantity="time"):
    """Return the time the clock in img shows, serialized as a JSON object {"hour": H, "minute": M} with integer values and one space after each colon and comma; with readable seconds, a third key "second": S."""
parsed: {"hour": 11, "minute": 57, "second": 47}
